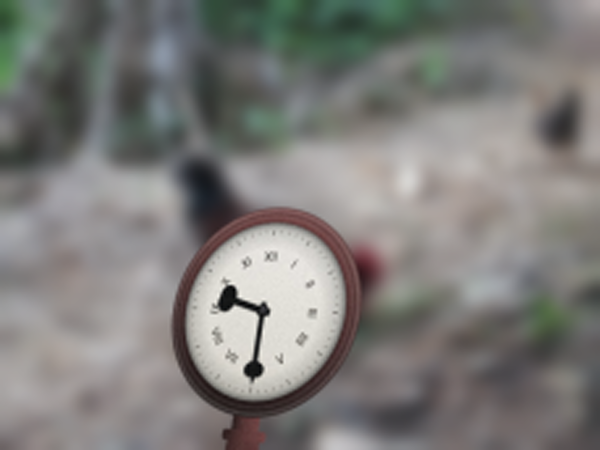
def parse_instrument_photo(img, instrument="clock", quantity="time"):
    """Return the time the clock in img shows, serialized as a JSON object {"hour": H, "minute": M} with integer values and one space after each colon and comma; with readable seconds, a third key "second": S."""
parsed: {"hour": 9, "minute": 30}
